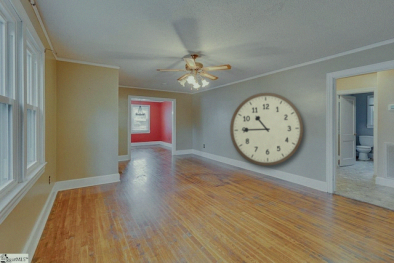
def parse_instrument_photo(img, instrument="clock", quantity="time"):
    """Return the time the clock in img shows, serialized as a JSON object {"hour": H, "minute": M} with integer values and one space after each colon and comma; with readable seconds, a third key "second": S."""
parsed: {"hour": 10, "minute": 45}
